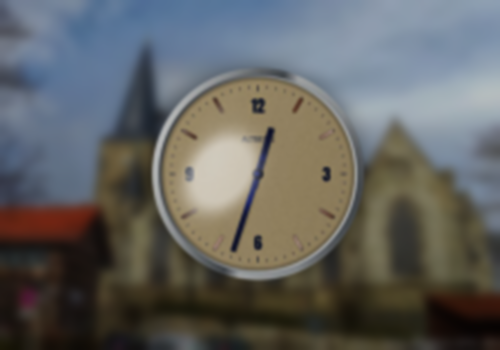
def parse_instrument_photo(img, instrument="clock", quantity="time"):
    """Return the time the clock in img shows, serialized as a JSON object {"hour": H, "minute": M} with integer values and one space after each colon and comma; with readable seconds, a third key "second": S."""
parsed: {"hour": 12, "minute": 33}
